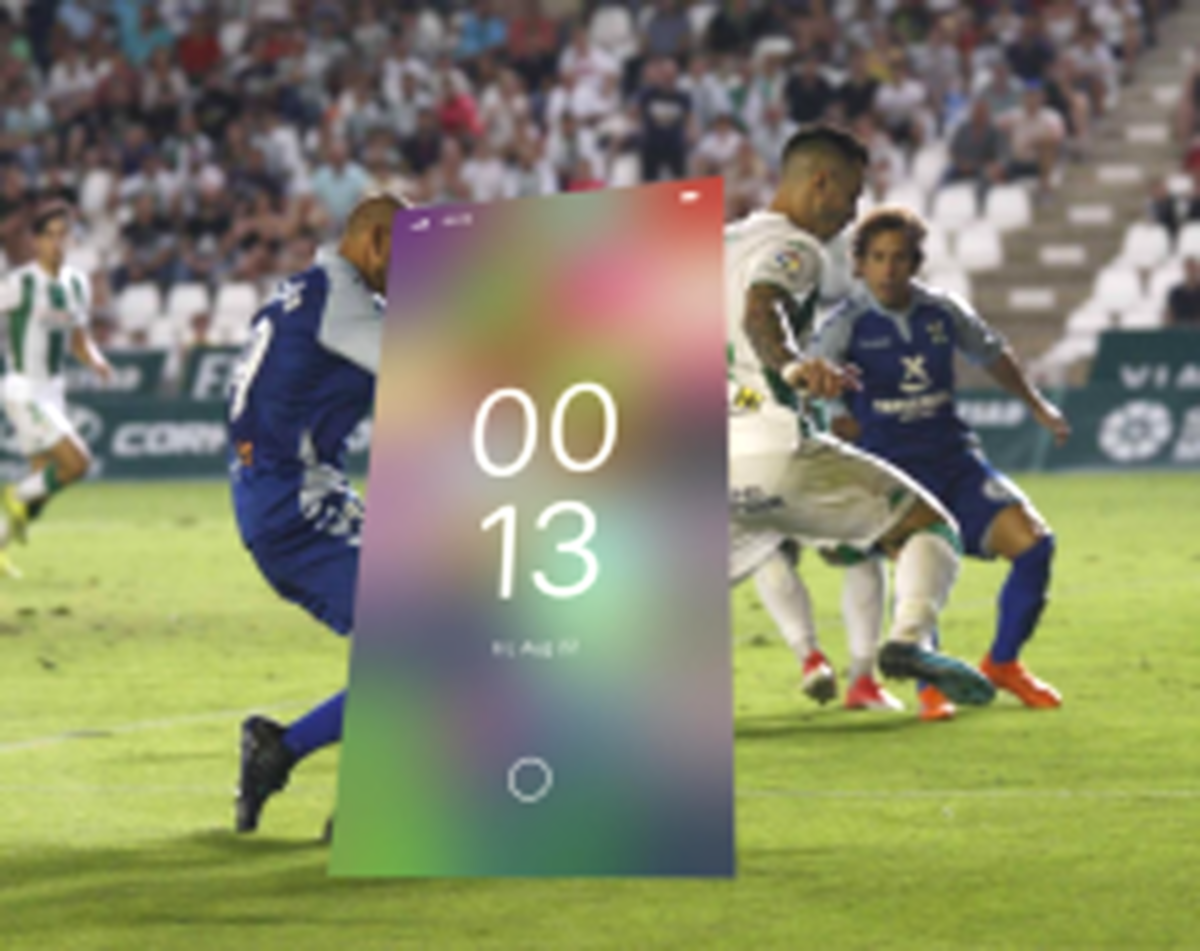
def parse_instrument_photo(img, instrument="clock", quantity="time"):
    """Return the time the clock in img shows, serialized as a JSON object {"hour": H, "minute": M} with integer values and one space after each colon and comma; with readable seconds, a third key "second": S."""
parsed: {"hour": 0, "minute": 13}
